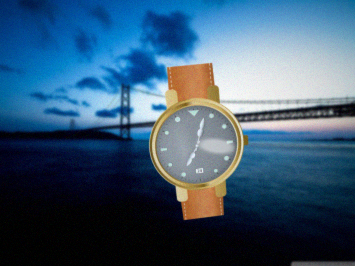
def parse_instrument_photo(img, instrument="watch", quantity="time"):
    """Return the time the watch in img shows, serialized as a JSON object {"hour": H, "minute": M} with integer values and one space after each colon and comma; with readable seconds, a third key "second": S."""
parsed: {"hour": 7, "minute": 3}
